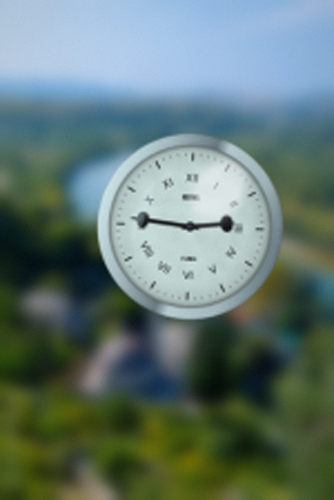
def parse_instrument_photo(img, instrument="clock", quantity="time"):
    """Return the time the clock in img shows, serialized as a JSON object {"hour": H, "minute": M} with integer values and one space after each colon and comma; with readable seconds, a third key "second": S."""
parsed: {"hour": 2, "minute": 46}
